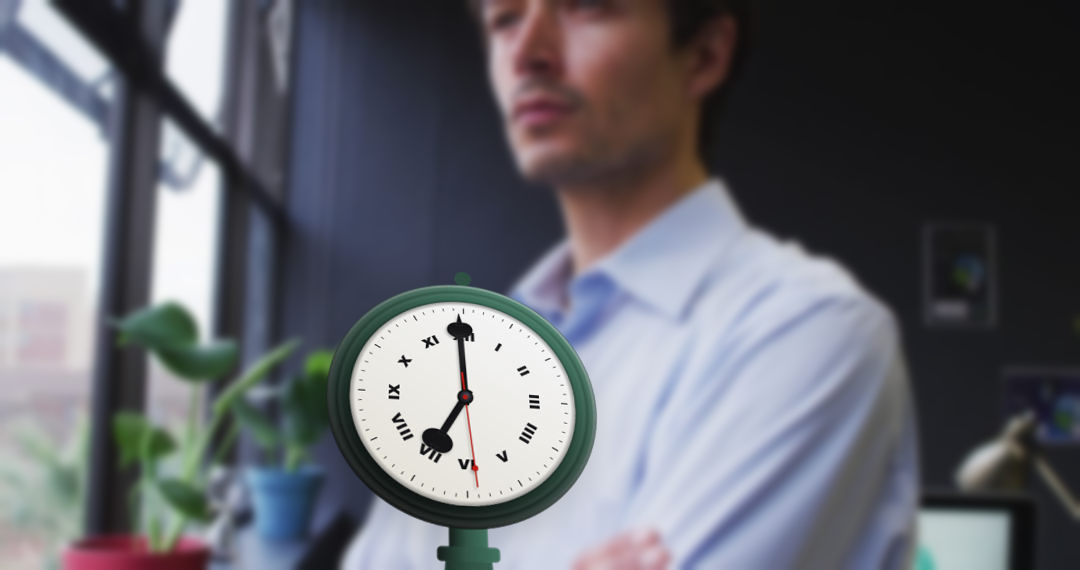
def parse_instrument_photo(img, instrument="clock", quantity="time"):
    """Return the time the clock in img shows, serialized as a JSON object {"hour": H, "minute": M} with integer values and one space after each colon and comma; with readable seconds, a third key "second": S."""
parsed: {"hour": 6, "minute": 59, "second": 29}
